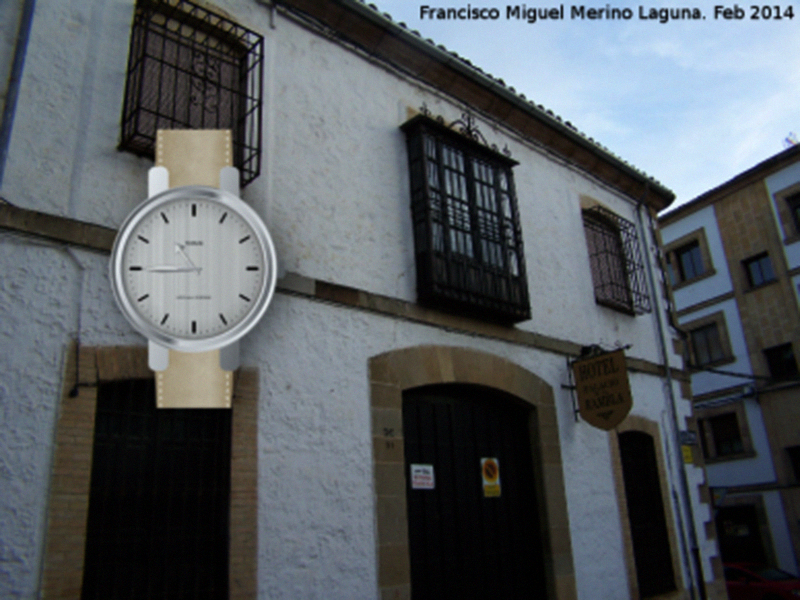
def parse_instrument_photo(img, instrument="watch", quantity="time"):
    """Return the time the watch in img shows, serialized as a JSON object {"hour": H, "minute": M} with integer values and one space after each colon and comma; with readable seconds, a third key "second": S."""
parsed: {"hour": 10, "minute": 45}
